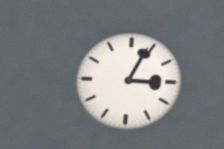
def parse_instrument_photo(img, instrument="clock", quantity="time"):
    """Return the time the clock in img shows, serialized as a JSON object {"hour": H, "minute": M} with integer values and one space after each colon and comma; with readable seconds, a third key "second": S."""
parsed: {"hour": 3, "minute": 4}
